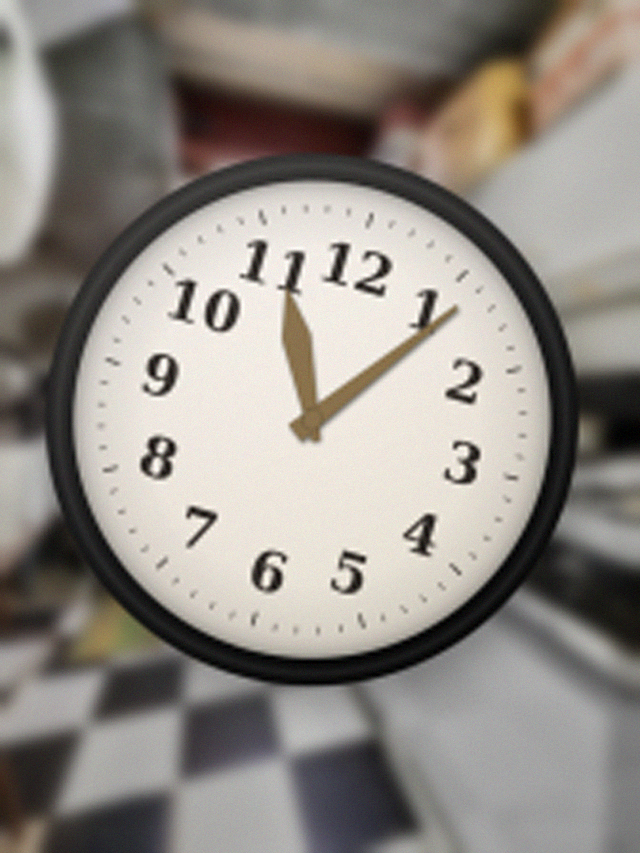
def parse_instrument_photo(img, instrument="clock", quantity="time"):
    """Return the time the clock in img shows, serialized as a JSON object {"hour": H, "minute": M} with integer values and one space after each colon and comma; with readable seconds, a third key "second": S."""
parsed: {"hour": 11, "minute": 6}
